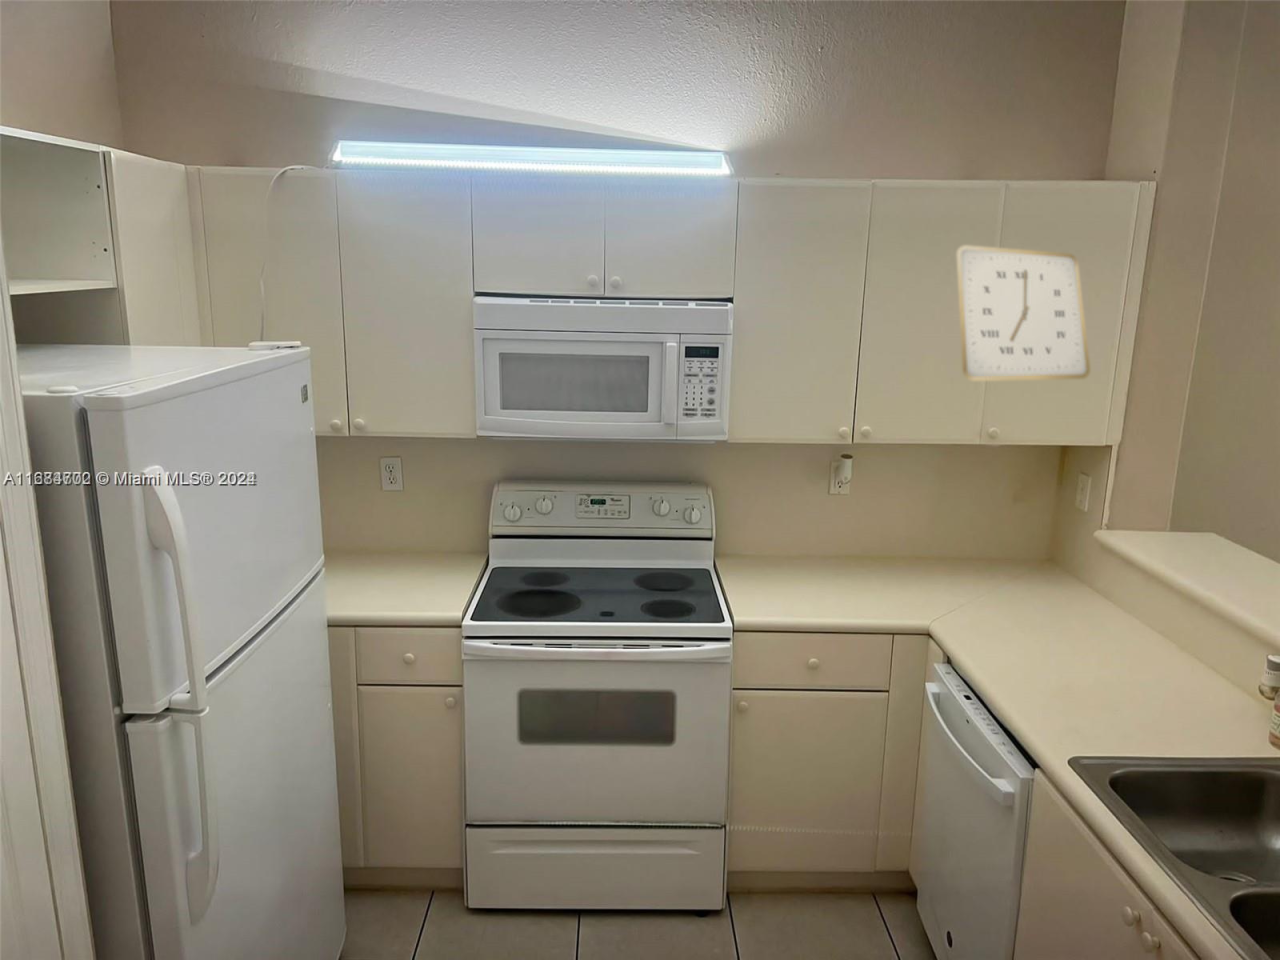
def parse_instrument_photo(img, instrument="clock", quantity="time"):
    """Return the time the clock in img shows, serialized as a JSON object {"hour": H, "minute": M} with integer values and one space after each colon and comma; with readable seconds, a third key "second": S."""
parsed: {"hour": 7, "minute": 1}
